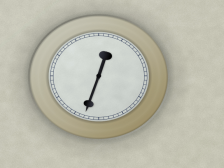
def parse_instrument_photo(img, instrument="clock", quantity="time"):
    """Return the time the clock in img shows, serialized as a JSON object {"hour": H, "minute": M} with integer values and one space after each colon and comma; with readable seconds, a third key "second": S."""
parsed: {"hour": 12, "minute": 33}
